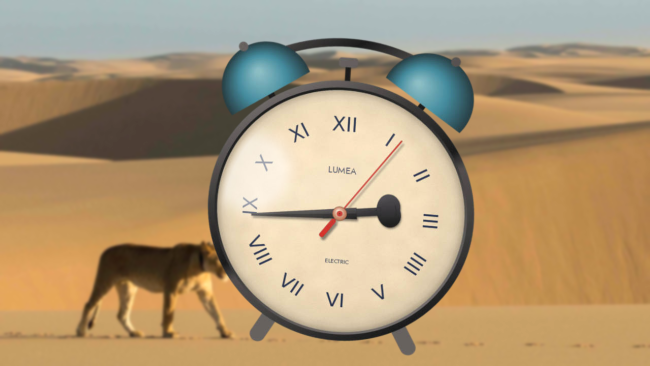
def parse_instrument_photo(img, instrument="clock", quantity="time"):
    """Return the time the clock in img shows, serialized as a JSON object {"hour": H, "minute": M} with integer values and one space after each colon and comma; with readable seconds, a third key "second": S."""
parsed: {"hour": 2, "minute": 44, "second": 6}
